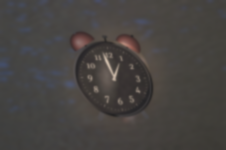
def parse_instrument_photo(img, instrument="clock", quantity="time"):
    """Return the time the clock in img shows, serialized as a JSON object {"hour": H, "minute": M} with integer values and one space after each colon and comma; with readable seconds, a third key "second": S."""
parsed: {"hour": 12, "minute": 58}
